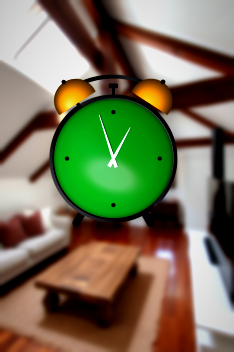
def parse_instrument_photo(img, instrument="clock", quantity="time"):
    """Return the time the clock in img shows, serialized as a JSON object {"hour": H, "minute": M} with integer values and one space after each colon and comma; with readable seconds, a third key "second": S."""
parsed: {"hour": 12, "minute": 57}
